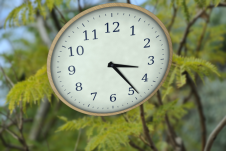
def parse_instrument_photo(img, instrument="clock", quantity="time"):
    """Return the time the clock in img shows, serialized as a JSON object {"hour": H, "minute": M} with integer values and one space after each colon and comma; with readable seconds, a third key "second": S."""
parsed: {"hour": 3, "minute": 24}
